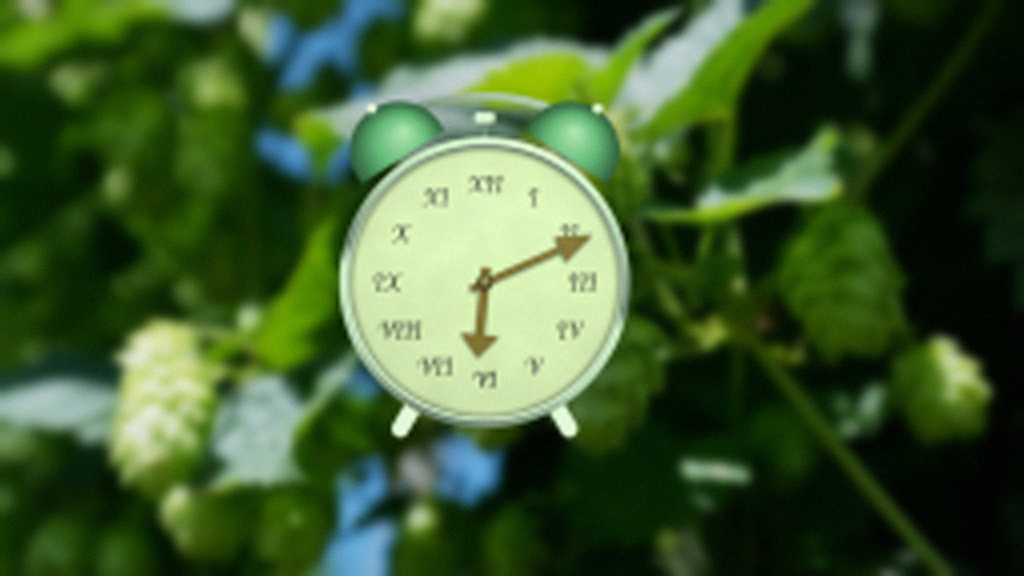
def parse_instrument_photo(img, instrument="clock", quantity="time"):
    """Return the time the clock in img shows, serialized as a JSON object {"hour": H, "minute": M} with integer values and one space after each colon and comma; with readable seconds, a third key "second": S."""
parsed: {"hour": 6, "minute": 11}
